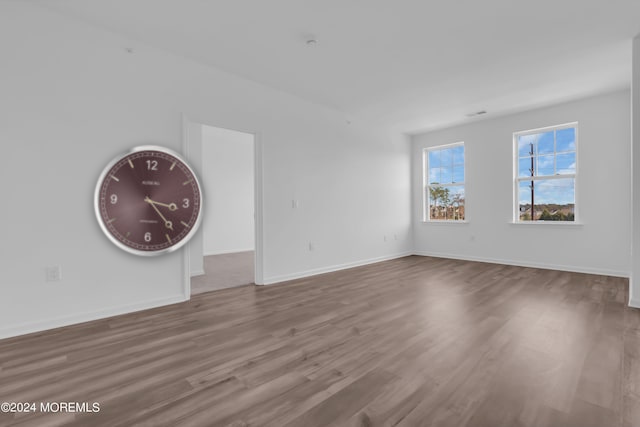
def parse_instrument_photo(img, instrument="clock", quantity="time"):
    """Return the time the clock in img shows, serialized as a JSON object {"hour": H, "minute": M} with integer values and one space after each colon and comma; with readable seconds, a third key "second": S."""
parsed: {"hour": 3, "minute": 23}
